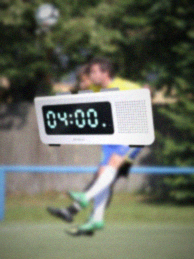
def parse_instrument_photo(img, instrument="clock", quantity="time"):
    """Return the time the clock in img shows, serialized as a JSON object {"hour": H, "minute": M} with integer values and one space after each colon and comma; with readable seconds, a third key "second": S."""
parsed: {"hour": 4, "minute": 0}
